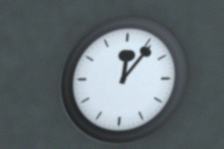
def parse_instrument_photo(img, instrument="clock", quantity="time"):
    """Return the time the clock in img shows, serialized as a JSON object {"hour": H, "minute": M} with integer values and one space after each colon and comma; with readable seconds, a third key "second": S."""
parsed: {"hour": 12, "minute": 6}
